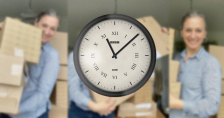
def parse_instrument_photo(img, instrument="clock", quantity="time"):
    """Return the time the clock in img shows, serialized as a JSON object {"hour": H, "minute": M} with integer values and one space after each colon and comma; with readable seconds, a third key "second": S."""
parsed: {"hour": 11, "minute": 8}
